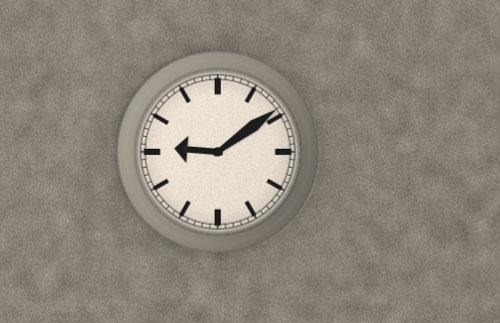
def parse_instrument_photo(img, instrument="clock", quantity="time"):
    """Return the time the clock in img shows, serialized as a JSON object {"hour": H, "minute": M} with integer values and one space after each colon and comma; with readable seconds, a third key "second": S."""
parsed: {"hour": 9, "minute": 9}
